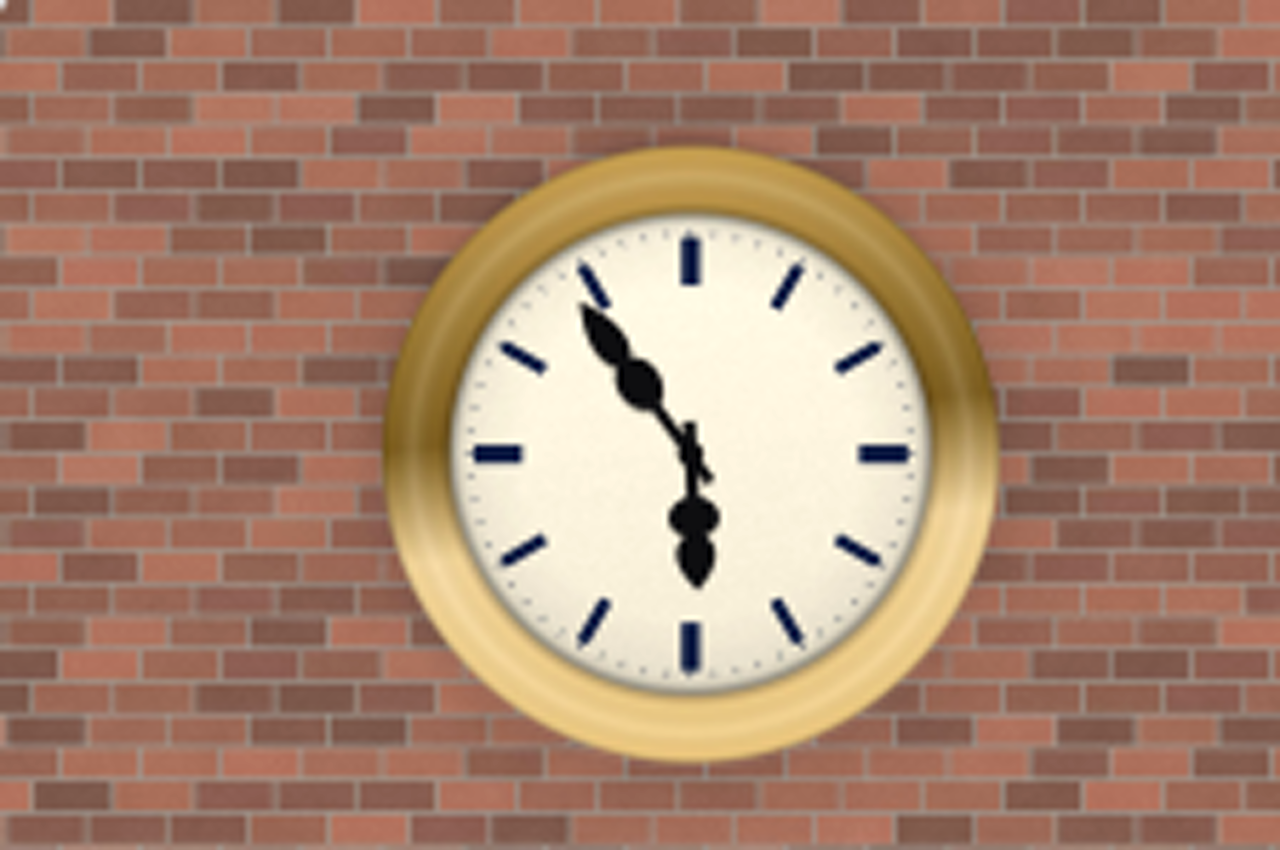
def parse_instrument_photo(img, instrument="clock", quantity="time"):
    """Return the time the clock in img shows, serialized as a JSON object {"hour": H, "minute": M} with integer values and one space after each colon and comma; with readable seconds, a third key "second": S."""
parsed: {"hour": 5, "minute": 54}
